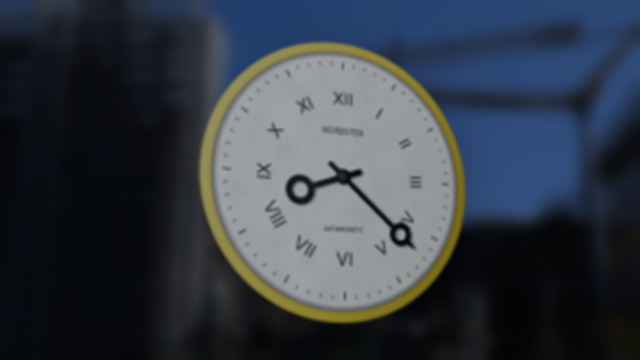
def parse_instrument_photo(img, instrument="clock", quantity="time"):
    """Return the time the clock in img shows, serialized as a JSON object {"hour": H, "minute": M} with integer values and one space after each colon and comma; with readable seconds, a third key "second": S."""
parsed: {"hour": 8, "minute": 22}
